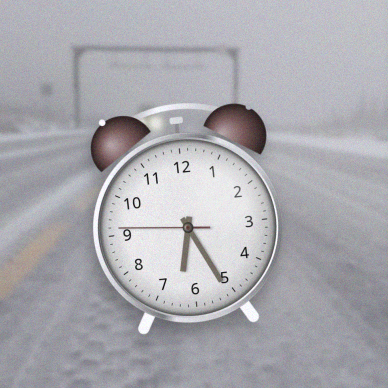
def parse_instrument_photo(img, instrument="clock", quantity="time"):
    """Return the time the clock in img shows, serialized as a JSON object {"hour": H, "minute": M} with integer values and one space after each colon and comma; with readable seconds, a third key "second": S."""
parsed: {"hour": 6, "minute": 25, "second": 46}
